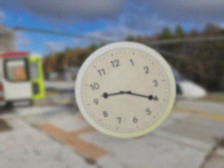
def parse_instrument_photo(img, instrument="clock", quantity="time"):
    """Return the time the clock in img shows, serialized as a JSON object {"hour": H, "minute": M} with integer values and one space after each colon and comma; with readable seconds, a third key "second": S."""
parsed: {"hour": 9, "minute": 20}
